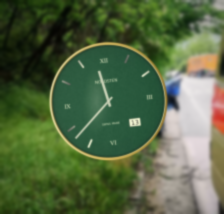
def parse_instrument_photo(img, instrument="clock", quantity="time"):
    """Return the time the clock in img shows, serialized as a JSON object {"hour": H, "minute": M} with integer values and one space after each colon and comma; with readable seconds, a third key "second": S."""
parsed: {"hour": 11, "minute": 38}
